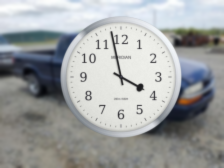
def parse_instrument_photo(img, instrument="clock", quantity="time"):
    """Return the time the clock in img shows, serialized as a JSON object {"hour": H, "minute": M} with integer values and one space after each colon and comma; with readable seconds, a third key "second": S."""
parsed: {"hour": 3, "minute": 58}
